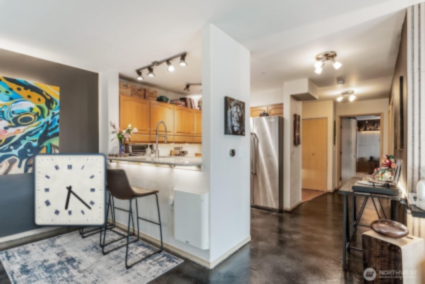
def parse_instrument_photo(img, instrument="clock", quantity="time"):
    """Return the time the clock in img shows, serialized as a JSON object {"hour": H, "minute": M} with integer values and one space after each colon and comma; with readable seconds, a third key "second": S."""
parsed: {"hour": 6, "minute": 22}
